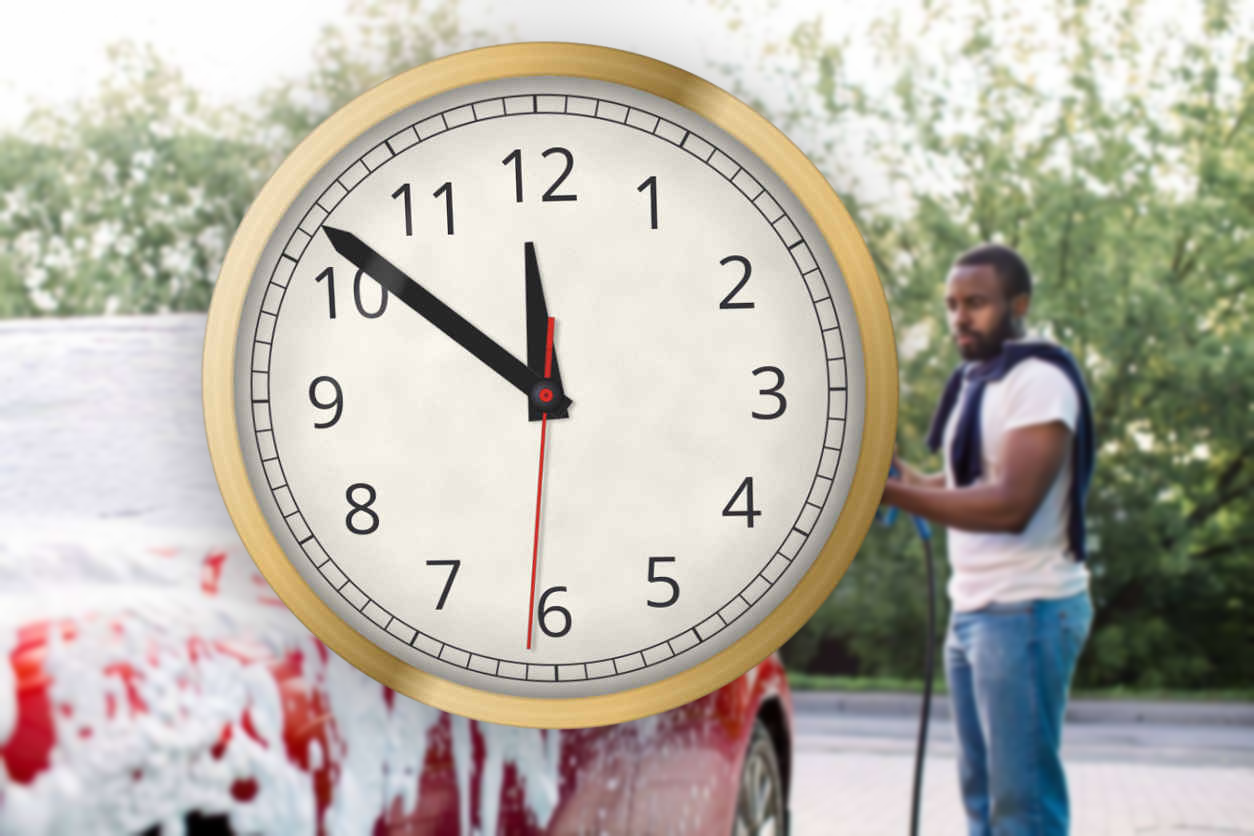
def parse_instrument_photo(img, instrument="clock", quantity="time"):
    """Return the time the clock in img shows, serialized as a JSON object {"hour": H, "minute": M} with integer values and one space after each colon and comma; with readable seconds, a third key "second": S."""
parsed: {"hour": 11, "minute": 51, "second": 31}
